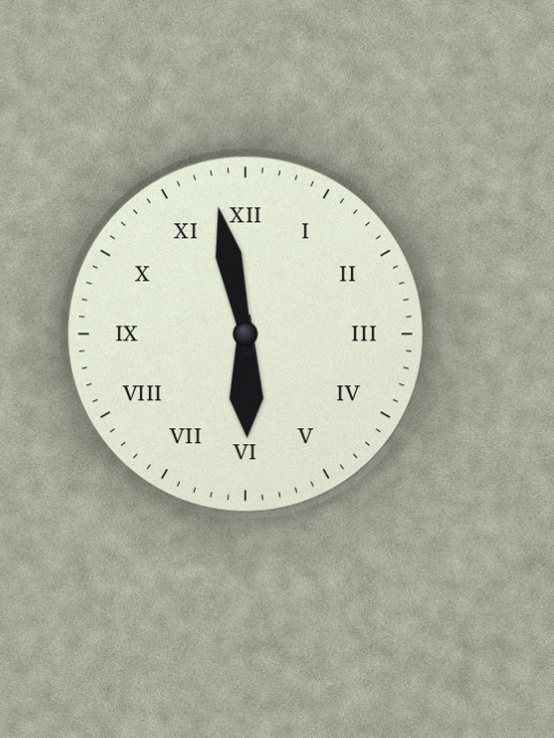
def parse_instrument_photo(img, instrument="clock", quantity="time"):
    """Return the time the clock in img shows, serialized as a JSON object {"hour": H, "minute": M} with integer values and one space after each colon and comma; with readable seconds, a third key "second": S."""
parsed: {"hour": 5, "minute": 58}
